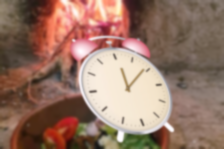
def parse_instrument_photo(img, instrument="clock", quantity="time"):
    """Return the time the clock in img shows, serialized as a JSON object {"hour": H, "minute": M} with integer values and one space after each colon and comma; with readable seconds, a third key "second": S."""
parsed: {"hour": 12, "minute": 9}
